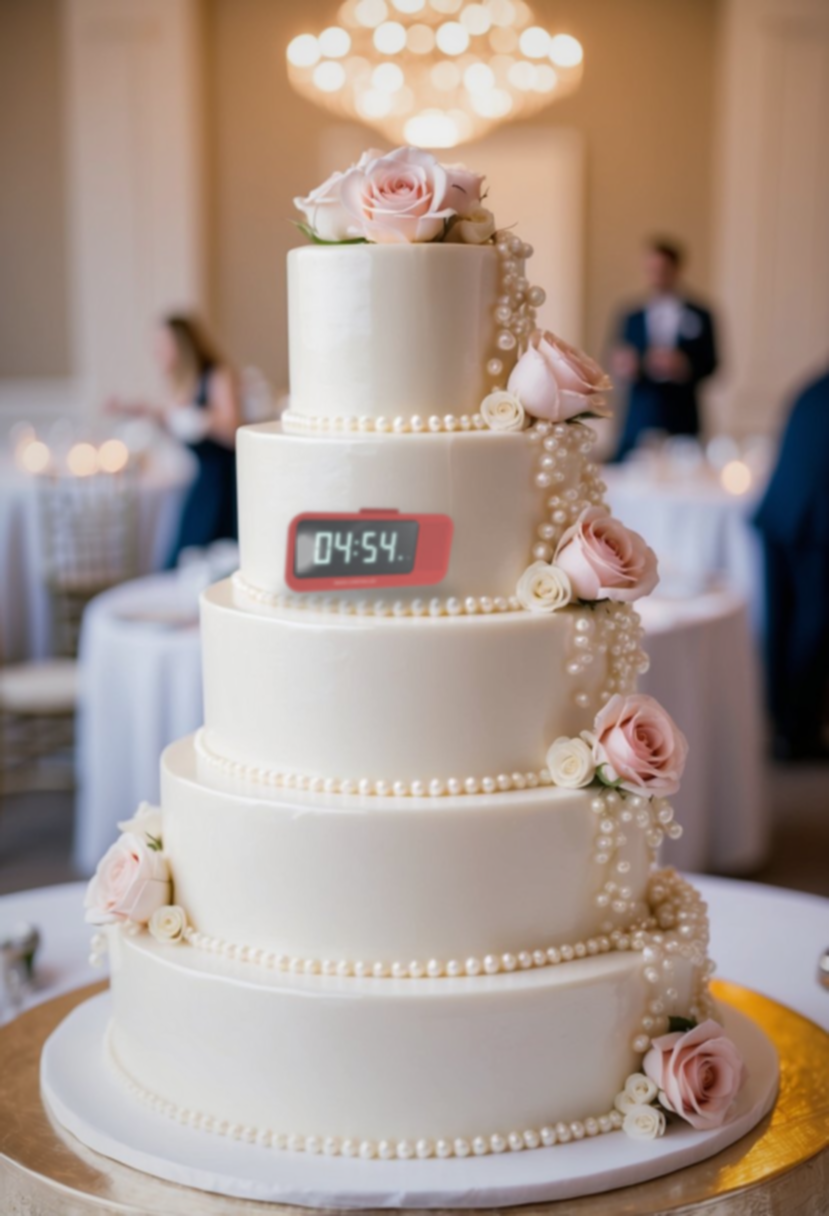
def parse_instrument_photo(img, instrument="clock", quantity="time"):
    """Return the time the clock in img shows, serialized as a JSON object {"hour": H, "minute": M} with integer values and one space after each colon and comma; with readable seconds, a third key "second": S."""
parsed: {"hour": 4, "minute": 54}
